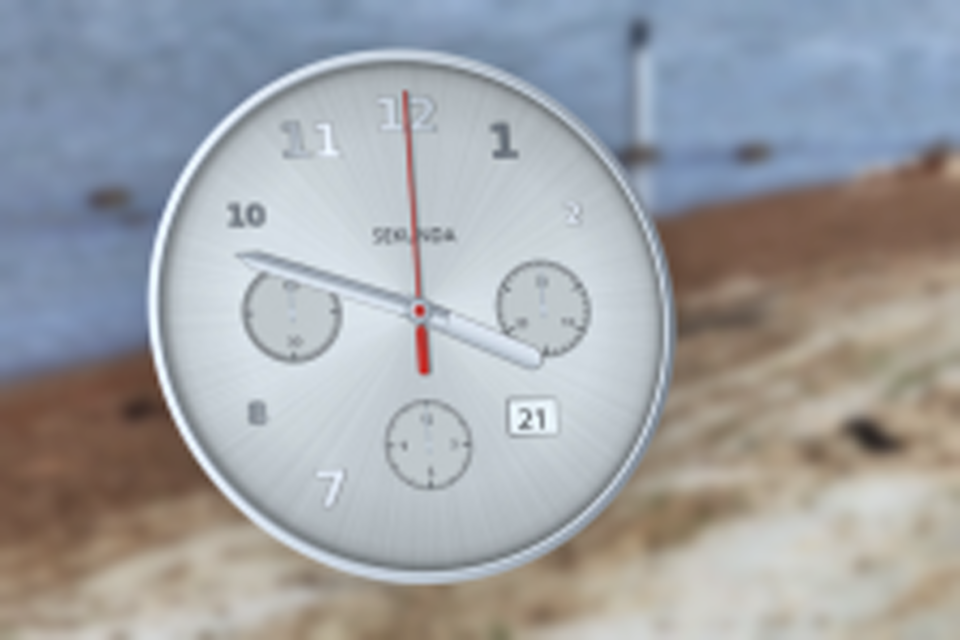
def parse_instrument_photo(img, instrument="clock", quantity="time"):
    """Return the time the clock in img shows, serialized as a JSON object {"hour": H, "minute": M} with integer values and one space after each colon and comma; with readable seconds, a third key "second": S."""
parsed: {"hour": 3, "minute": 48}
